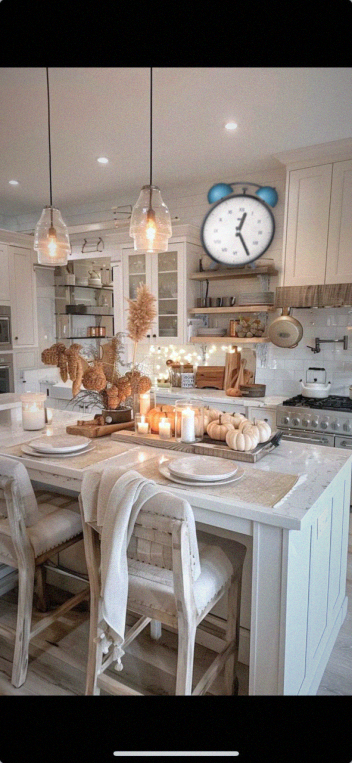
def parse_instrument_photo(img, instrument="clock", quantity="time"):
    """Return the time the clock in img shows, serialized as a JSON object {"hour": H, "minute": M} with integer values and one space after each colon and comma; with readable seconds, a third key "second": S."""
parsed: {"hour": 12, "minute": 25}
